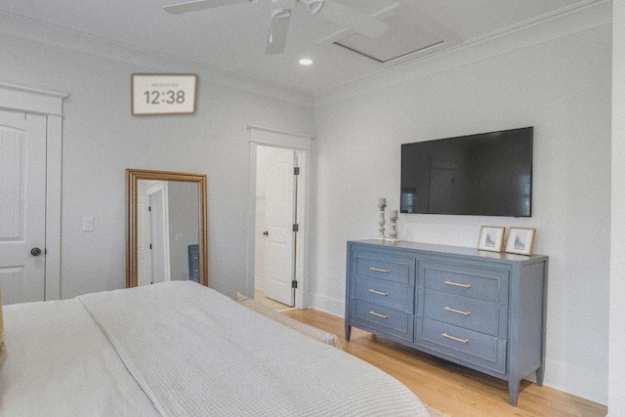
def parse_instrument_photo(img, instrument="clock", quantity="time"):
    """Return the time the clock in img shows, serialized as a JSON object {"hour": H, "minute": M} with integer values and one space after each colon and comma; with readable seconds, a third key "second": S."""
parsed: {"hour": 12, "minute": 38}
